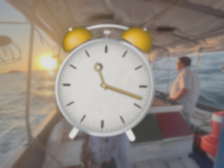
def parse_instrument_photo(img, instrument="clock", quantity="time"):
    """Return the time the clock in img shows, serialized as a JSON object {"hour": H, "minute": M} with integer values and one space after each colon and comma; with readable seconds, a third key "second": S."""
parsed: {"hour": 11, "minute": 18}
